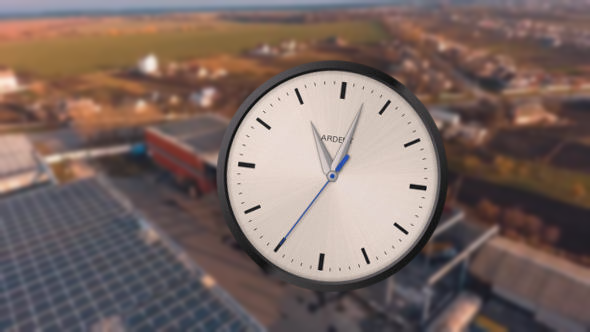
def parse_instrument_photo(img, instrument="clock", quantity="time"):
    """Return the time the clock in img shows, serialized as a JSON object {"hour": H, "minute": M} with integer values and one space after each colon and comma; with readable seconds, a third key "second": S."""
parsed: {"hour": 11, "minute": 2, "second": 35}
